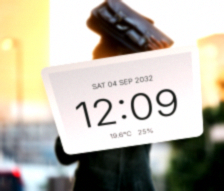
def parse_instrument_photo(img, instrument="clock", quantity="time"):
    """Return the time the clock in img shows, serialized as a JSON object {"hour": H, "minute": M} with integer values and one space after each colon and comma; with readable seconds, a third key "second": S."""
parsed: {"hour": 12, "minute": 9}
